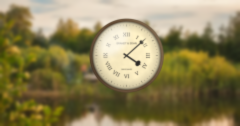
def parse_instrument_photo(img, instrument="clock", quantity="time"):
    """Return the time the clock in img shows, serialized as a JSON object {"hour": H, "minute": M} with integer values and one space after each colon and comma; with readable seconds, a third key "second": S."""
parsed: {"hour": 4, "minute": 8}
